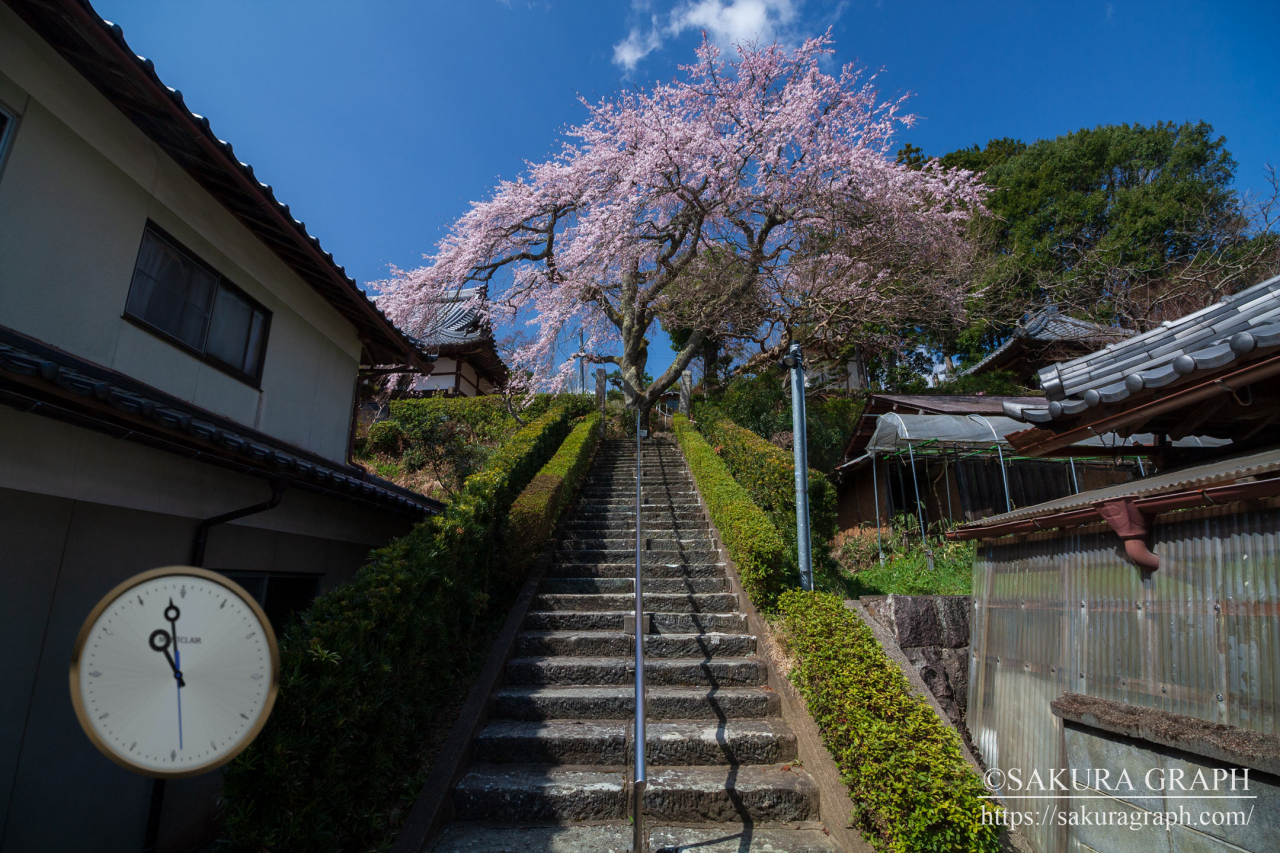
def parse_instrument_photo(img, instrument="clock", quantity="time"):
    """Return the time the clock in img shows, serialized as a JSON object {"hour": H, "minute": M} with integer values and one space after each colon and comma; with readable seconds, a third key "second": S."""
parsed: {"hour": 10, "minute": 58, "second": 29}
